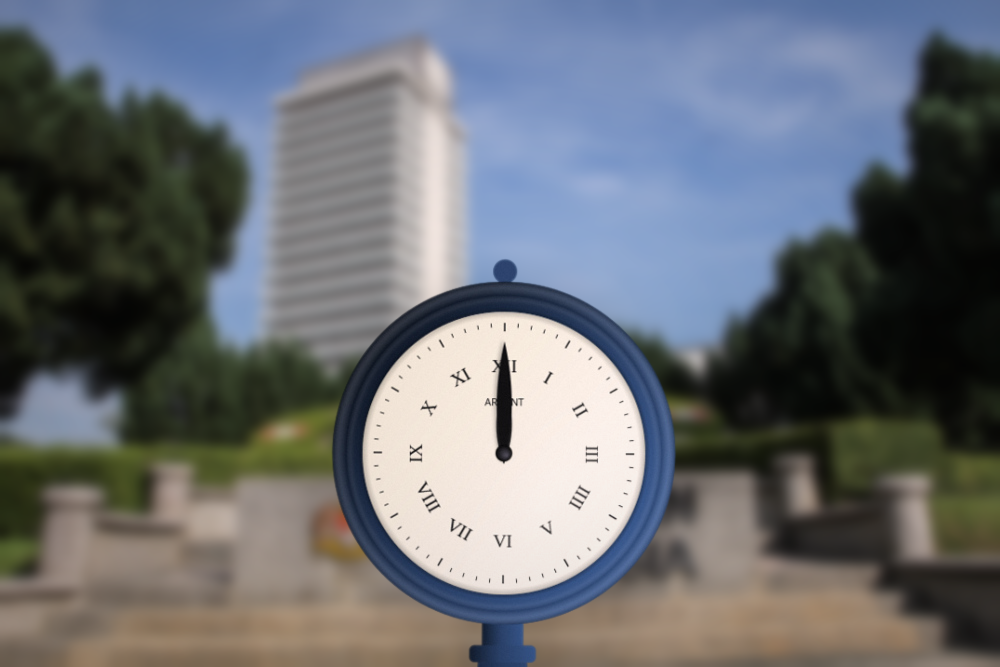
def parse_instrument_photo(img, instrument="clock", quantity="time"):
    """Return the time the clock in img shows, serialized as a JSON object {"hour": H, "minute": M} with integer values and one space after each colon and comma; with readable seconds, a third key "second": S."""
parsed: {"hour": 12, "minute": 0}
